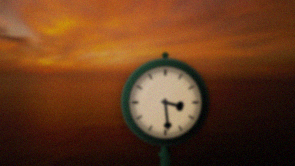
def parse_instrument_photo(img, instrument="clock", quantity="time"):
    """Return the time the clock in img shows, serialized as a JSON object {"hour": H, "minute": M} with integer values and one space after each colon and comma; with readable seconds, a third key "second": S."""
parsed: {"hour": 3, "minute": 29}
